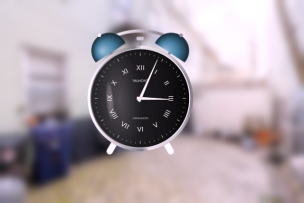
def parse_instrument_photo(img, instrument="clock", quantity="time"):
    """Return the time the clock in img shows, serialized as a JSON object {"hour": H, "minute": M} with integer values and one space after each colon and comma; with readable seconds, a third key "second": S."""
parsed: {"hour": 3, "minute": 4}
